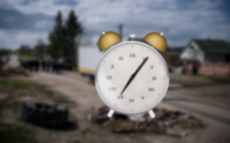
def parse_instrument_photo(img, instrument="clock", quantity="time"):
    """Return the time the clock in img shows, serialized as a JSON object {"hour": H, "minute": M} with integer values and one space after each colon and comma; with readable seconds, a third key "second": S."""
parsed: {"hour": 7, "minute": 6}
